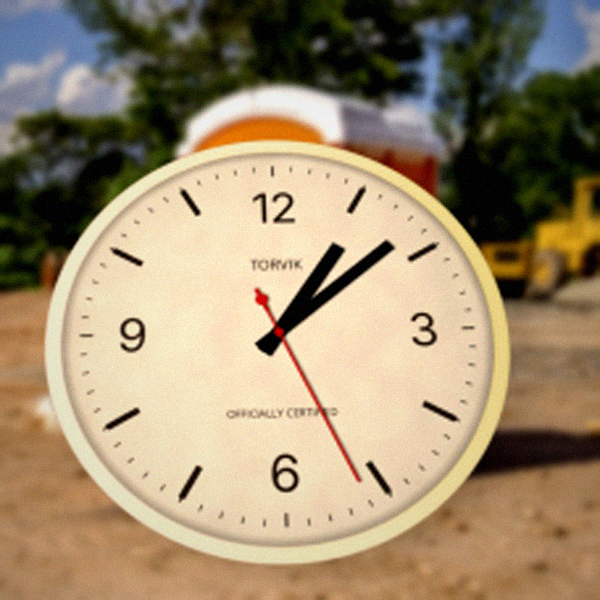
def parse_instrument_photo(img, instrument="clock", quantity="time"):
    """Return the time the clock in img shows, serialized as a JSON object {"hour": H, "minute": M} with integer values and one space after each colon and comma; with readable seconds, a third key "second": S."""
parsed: {"hour": 1, "minute": 8, "second": 26}
